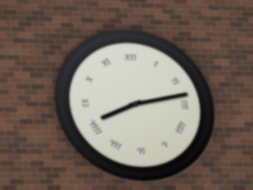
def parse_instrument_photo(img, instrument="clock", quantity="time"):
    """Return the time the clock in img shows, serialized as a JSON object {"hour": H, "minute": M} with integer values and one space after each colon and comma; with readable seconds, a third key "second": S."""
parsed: {"hour": 8, "minute": 13}
